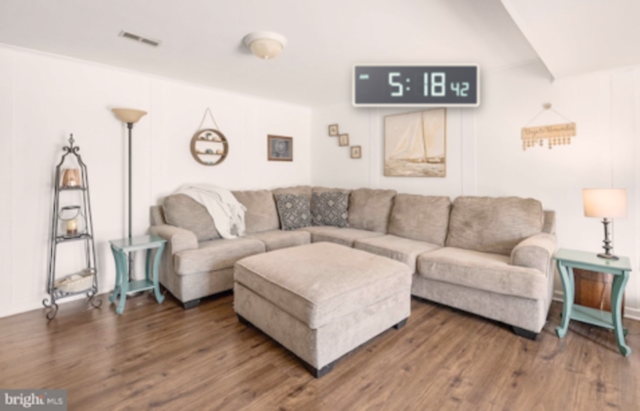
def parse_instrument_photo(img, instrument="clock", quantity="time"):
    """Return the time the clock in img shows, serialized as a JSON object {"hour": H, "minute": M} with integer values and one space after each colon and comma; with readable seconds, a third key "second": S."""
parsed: {"hour": 5, "minute": 18, "second": 42}
